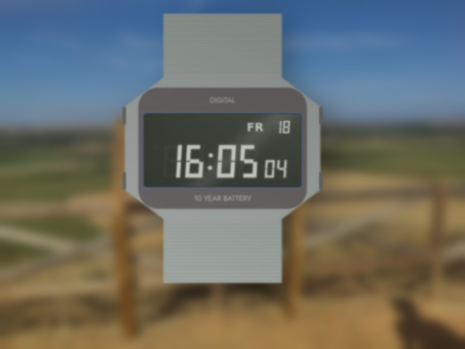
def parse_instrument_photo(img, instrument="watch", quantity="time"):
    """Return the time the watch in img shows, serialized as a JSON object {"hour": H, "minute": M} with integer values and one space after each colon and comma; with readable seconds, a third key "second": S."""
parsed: {"hour": 16, "minute": 5, "second": 4}
